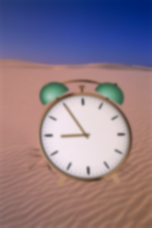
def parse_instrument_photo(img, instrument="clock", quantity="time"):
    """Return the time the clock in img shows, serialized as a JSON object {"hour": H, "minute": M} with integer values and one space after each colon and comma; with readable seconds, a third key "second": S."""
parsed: {"hour": 8, "minute": 55}
